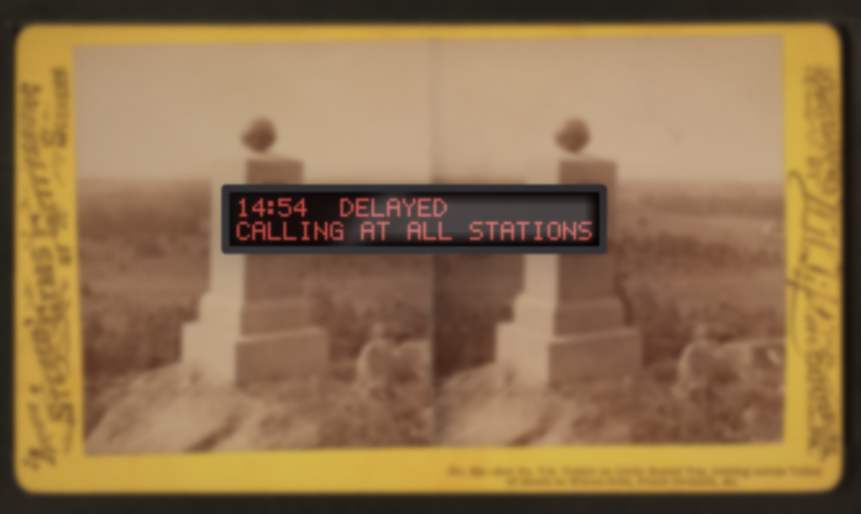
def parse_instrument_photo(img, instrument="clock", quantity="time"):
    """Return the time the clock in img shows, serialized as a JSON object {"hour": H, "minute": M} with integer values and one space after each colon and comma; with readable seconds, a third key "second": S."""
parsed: {"hour": 14, "minute": 54}
